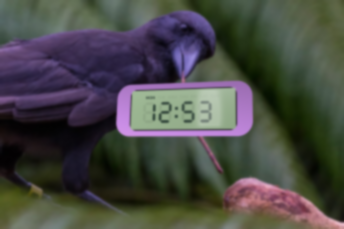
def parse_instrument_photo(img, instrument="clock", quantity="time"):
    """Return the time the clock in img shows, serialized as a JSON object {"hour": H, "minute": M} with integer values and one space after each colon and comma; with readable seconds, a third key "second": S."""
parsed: {"hour": 12, "minute": 53}
